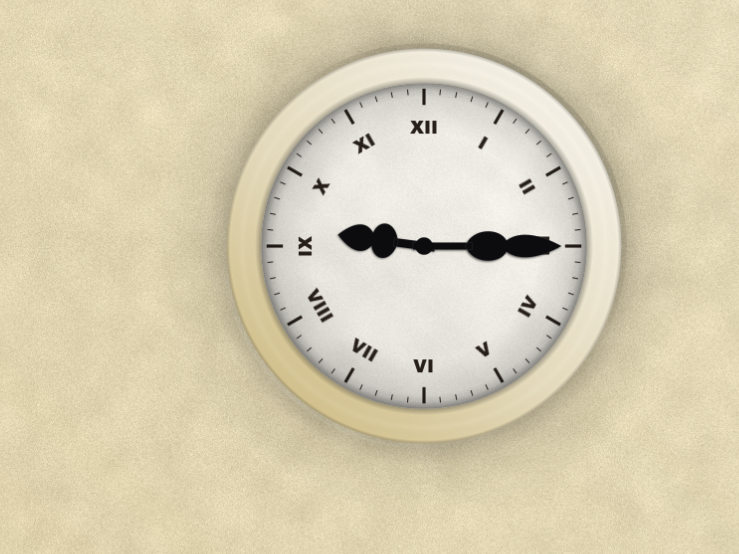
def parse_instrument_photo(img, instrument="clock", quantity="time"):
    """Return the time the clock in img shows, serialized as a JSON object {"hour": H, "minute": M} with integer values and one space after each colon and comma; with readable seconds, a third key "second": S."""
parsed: {"hour": 9, "minute": 15}
